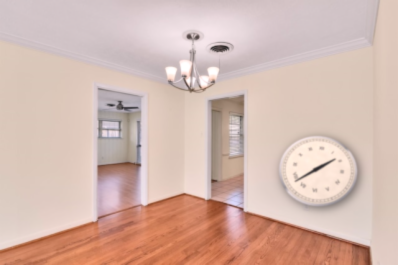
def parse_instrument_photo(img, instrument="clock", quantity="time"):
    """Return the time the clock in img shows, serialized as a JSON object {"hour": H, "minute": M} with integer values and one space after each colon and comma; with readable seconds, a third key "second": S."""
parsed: {"hour": 1, "minute": 38}
